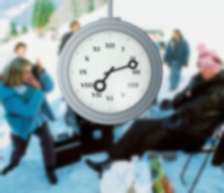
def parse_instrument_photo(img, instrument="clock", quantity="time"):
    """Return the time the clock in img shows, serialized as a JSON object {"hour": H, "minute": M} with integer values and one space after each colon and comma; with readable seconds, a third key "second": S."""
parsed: {"hour": 7, "minute": 12}
